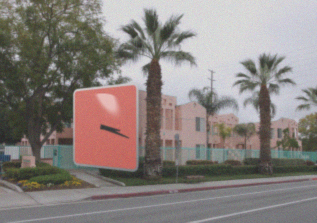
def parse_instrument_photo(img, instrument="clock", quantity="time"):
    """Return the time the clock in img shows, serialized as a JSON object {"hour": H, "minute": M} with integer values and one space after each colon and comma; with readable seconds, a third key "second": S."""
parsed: {"hour": 3, "minute": 18}
